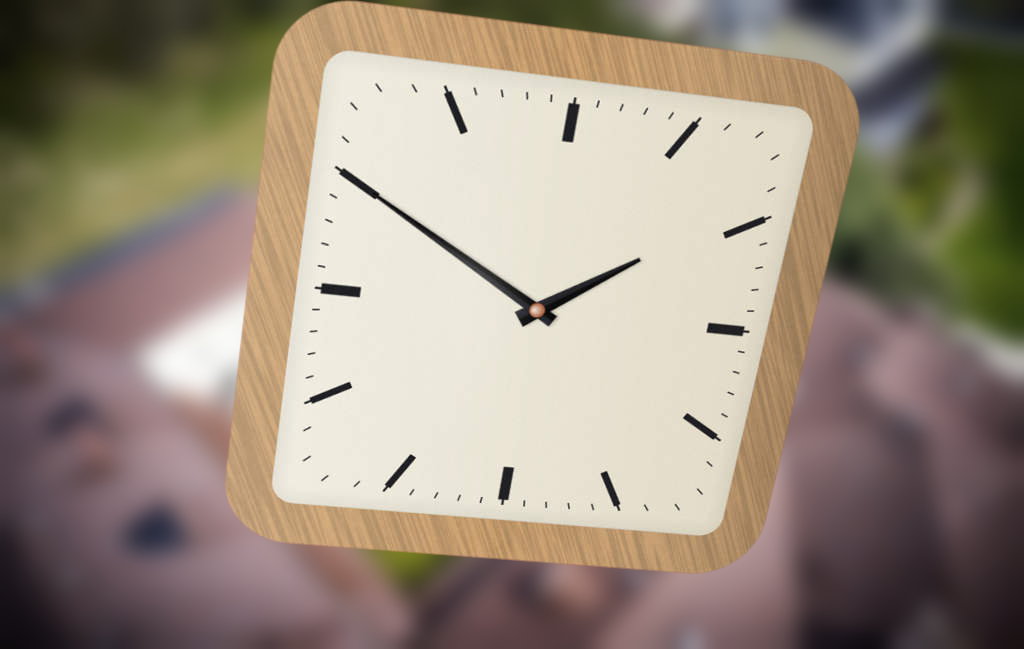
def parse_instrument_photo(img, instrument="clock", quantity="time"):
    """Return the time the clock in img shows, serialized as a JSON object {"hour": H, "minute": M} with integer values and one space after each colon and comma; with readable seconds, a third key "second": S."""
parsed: {"hour": 1, "minute": 50}
